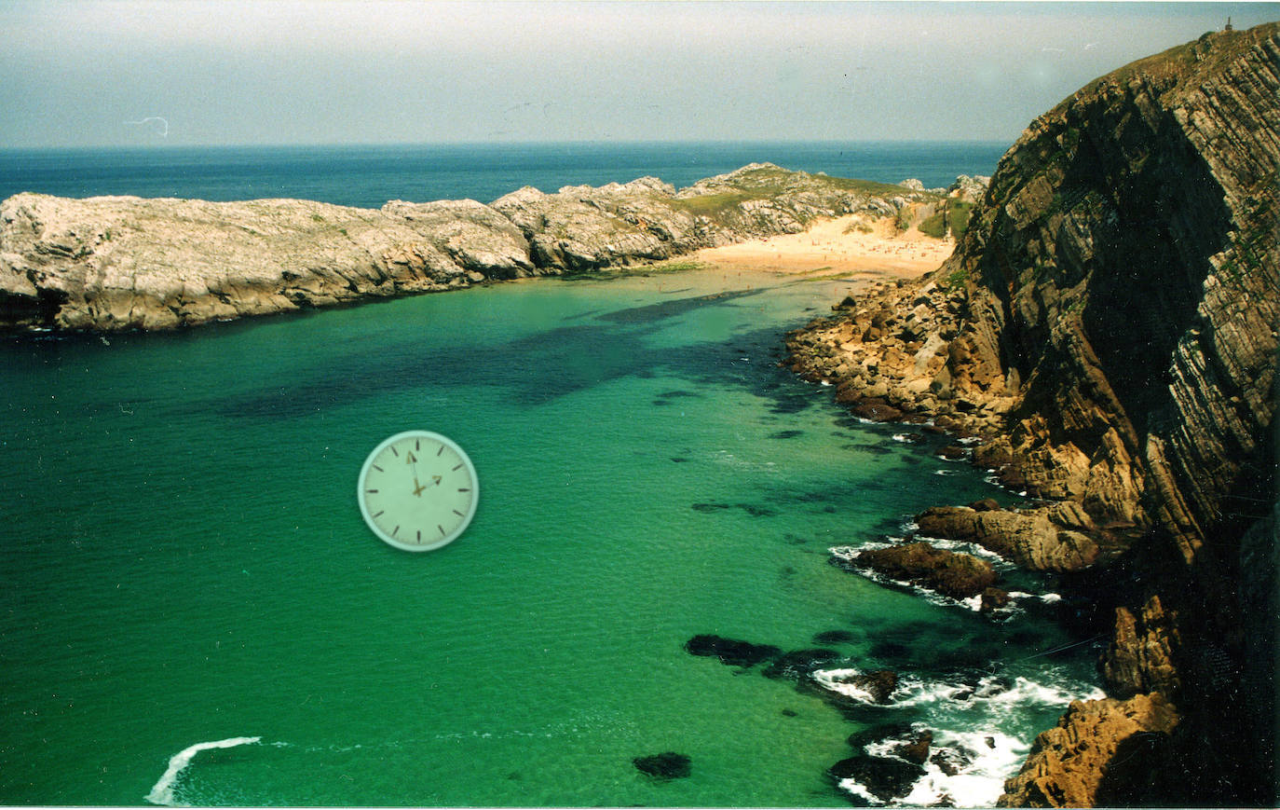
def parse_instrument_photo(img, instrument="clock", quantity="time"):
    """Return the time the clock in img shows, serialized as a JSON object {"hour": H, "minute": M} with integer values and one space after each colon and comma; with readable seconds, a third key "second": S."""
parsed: {"hour": 1, "minute": 58}
